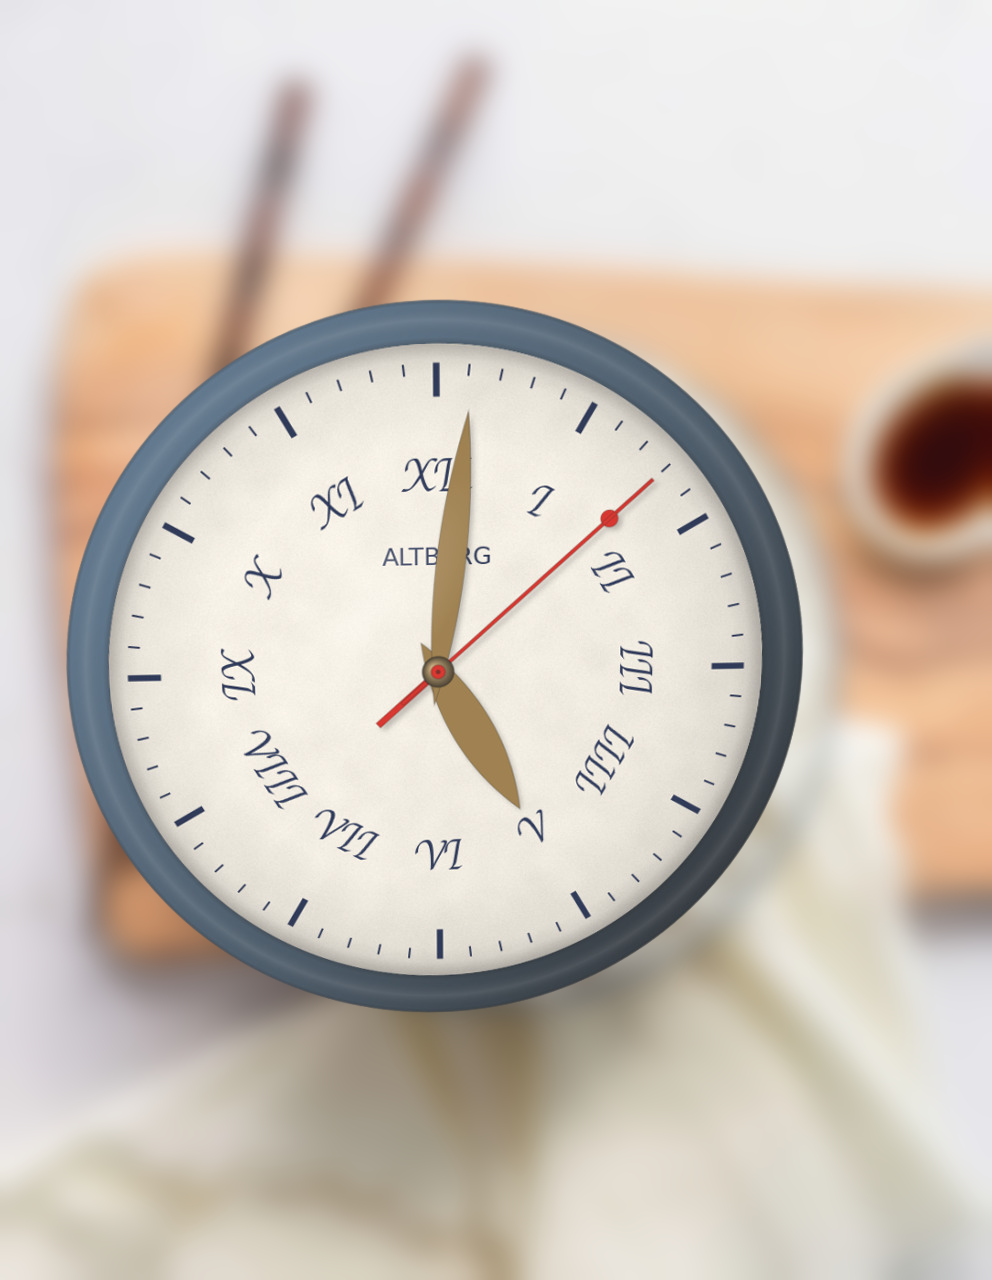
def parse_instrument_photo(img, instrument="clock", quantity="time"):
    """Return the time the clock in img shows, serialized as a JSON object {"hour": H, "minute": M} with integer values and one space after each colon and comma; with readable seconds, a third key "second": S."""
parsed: {"hour": 5, "minute": 1, "second": 8}
